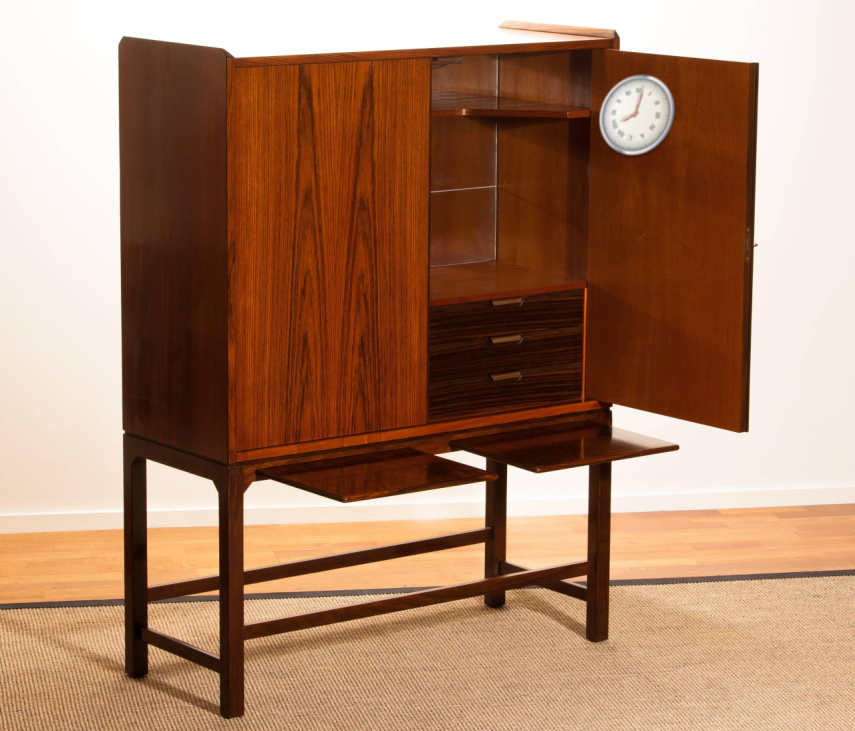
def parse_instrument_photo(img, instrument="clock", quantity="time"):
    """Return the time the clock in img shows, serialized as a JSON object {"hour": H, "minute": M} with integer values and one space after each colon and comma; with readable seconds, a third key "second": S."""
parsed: {"hour": 8, "minute": 1}
